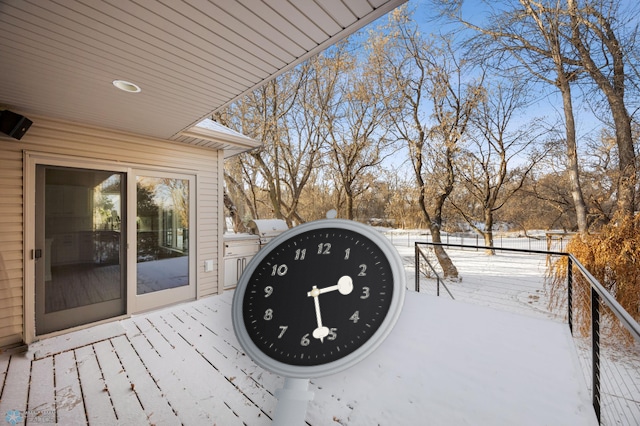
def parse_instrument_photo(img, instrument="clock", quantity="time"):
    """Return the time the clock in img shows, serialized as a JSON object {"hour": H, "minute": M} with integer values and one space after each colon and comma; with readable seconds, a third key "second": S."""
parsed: {"hour": 2, "minute": 27}
